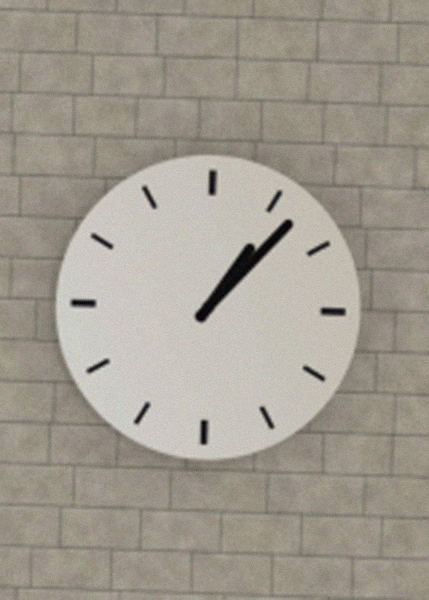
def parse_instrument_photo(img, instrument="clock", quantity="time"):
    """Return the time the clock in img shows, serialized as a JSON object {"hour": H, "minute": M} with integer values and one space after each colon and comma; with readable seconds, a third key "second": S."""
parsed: {"hour": 1, "minute": 7}
